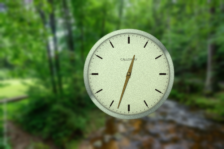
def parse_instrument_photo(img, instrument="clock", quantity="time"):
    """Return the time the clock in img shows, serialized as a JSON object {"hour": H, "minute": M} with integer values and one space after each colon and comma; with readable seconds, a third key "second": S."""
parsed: {"hour": 12, "minute": 33}
